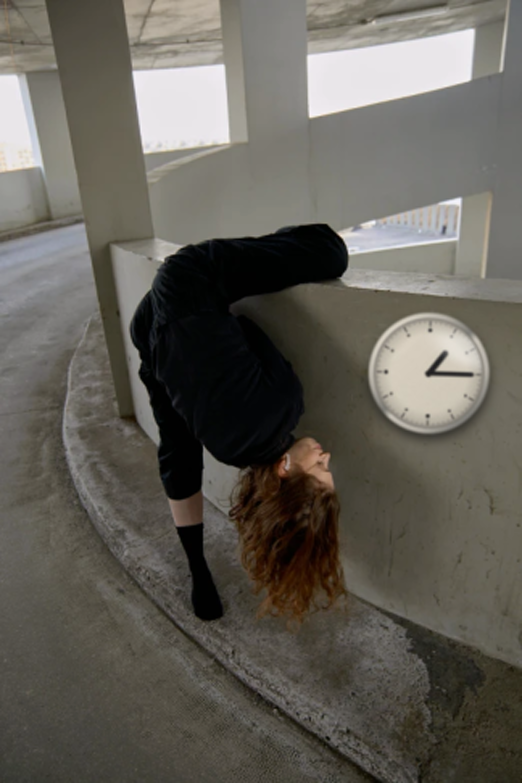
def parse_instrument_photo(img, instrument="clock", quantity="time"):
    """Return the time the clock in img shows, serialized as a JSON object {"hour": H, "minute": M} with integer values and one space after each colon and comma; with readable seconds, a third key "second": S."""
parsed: {"hour": 1, "minute": 15}
